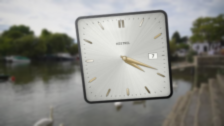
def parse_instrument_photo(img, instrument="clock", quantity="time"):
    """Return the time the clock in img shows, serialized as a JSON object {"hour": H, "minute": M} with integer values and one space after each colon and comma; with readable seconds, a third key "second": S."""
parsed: {"hour": 4, "minute": 19}
